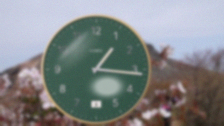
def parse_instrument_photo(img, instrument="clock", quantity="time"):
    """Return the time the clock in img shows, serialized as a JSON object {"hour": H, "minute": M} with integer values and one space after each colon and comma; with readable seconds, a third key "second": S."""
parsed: {"hour": 1, "minute": 16}
